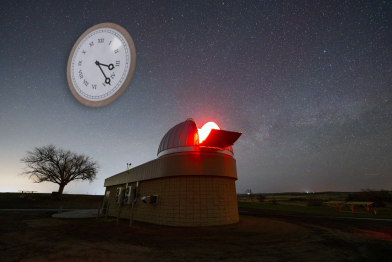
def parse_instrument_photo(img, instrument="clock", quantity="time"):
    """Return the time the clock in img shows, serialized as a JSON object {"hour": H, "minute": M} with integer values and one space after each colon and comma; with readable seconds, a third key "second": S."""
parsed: {"hour": 3, "minute": 23}
